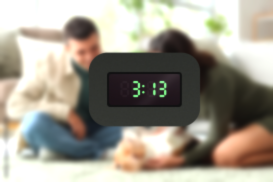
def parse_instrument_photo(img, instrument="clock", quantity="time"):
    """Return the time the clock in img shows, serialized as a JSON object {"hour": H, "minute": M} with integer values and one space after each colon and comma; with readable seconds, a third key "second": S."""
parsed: {"hour": 3, "minute": 13}
